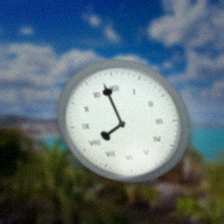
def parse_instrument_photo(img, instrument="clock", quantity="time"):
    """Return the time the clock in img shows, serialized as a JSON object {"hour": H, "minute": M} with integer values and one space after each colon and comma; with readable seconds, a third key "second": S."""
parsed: {"hour": 7, "minute": 58}
